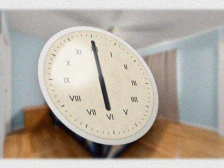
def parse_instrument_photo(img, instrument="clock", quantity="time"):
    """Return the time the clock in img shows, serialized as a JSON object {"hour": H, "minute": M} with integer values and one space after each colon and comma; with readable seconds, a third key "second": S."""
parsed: {"hour": 6, "minute": 0}
